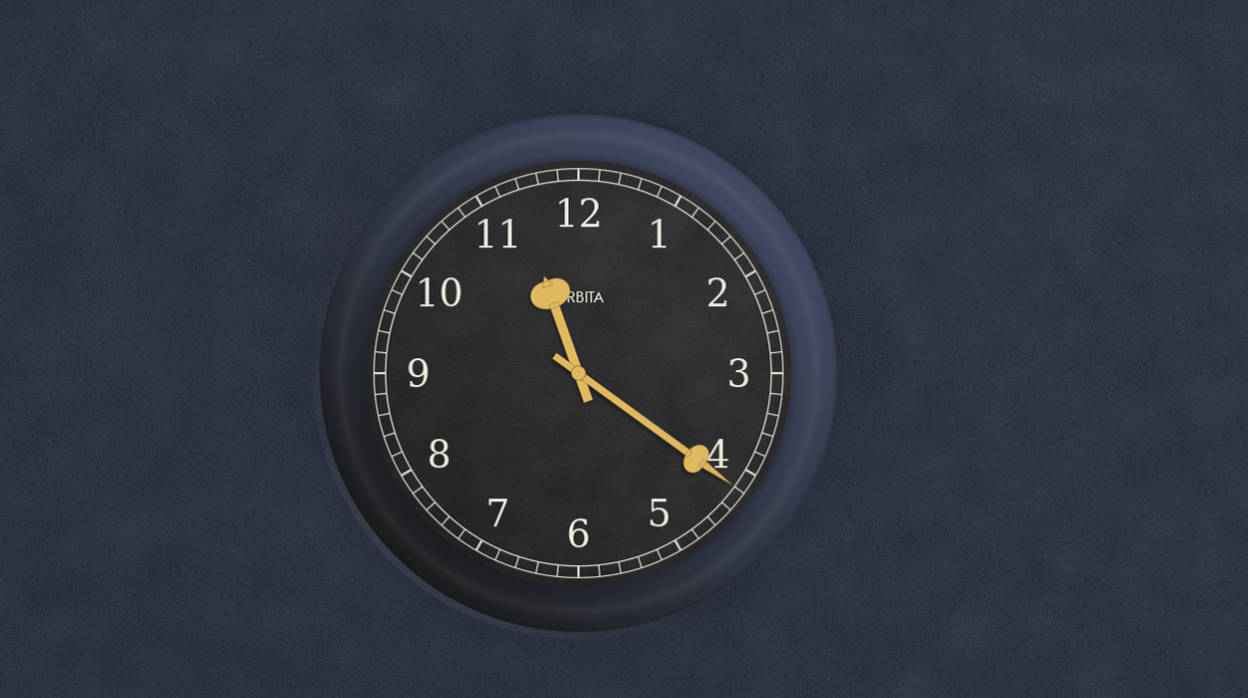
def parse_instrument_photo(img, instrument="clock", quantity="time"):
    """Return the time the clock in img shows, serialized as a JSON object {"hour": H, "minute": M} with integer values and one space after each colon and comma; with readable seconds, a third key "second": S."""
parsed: {"hour": 11, "minute": 21}
